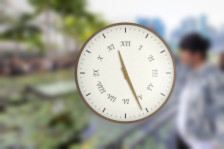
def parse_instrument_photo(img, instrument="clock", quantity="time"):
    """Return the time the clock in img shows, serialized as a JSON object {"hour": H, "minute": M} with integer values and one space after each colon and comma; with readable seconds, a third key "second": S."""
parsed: {"hour": 11, "minute": 26}
